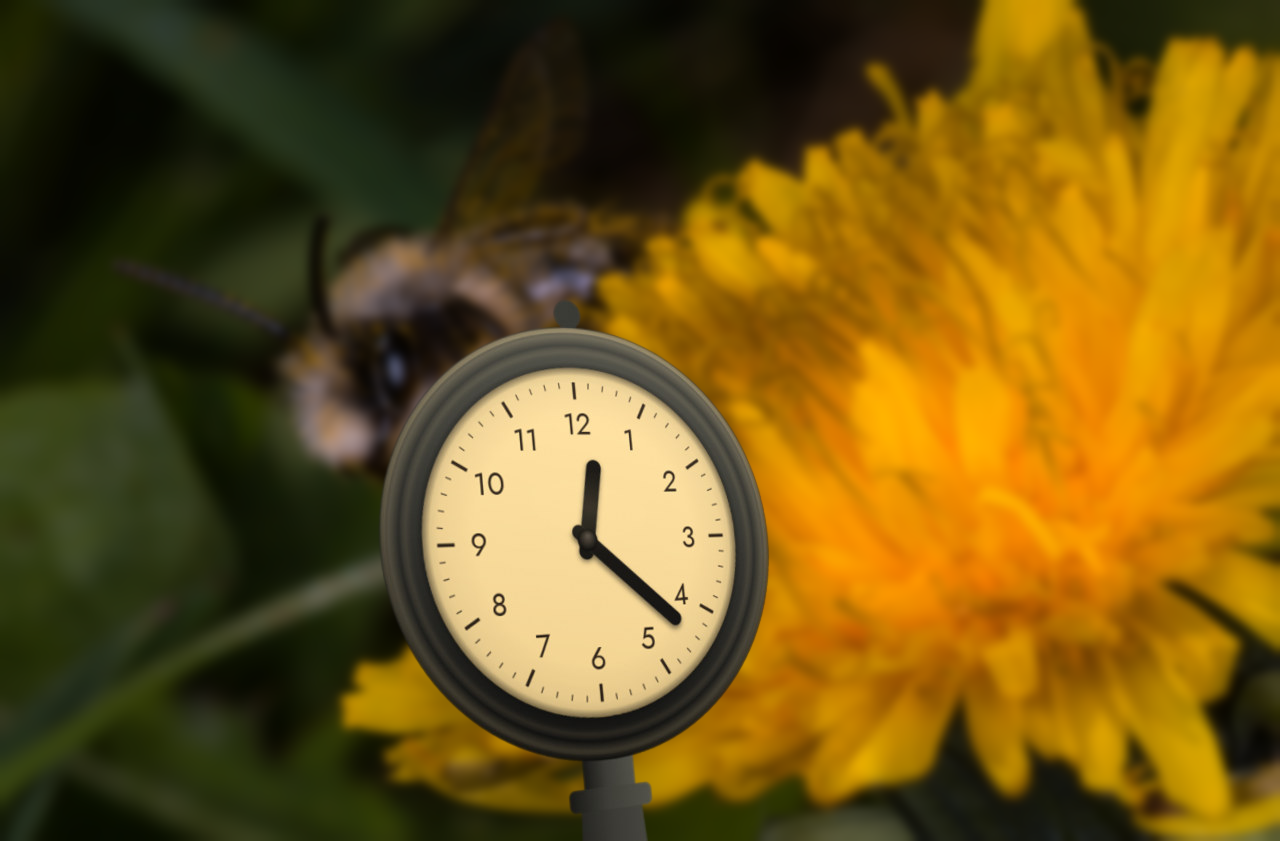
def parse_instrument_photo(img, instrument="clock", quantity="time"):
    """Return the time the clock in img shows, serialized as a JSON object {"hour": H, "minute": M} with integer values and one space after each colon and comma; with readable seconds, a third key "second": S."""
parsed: {"hour": 12, "minute": 22}
